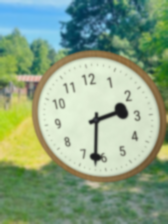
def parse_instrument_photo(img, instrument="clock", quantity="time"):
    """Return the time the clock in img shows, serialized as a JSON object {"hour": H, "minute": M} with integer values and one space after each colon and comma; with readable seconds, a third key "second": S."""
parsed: {"hour": 2, "minute": 32}
